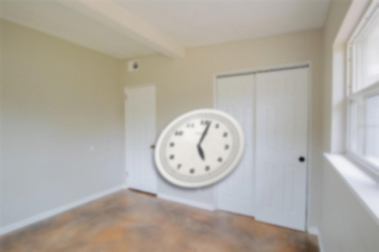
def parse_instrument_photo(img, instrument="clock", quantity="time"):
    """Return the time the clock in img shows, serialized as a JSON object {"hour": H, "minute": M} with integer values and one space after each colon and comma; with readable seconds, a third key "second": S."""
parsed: {"hour": 5, "minute": 2}
